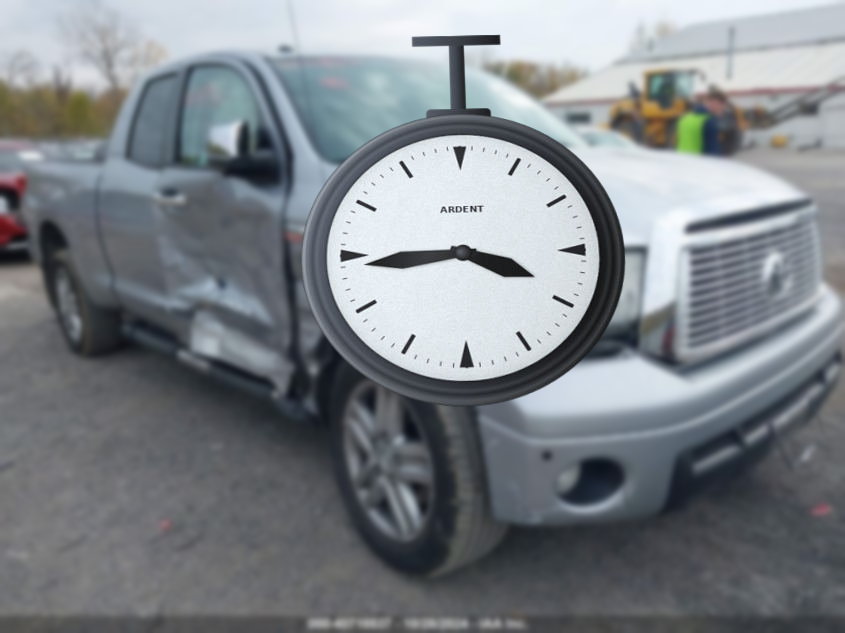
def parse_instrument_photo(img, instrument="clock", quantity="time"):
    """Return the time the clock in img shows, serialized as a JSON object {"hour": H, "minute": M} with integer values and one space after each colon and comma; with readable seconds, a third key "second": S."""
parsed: {"hour": 3, "minute": 44}
